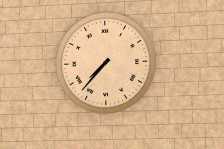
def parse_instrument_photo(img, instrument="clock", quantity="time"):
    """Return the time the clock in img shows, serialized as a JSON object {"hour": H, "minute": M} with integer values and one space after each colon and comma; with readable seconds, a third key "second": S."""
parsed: {"hour": 7, "minute": 37}
